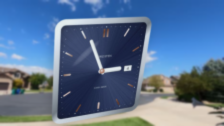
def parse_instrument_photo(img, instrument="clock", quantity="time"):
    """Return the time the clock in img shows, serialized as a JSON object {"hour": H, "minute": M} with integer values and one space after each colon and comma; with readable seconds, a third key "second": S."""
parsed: {"hour": 2, "minute": 56}
